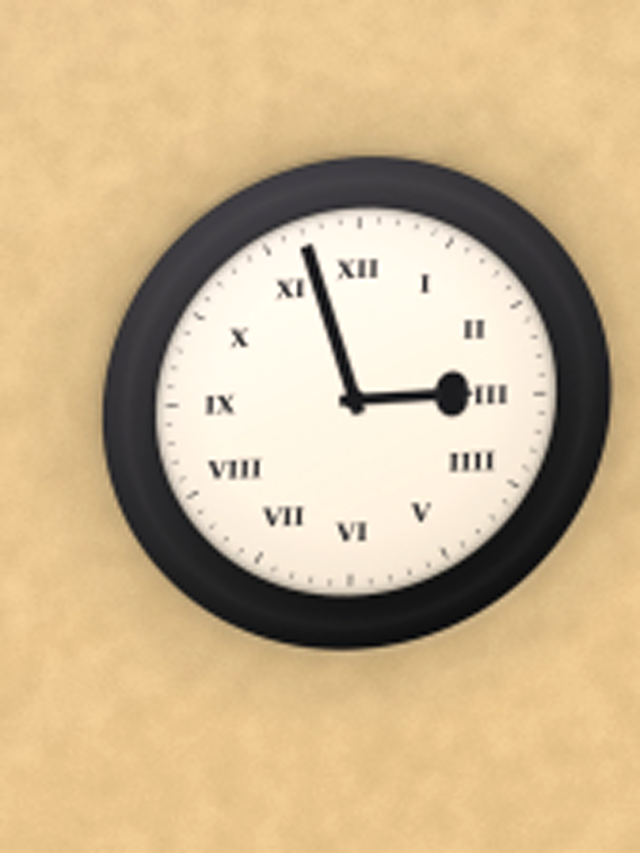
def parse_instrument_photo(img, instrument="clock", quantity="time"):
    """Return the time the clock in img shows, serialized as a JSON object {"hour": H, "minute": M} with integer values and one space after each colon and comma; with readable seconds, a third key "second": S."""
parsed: {"hour": 2, "minute": 57}
